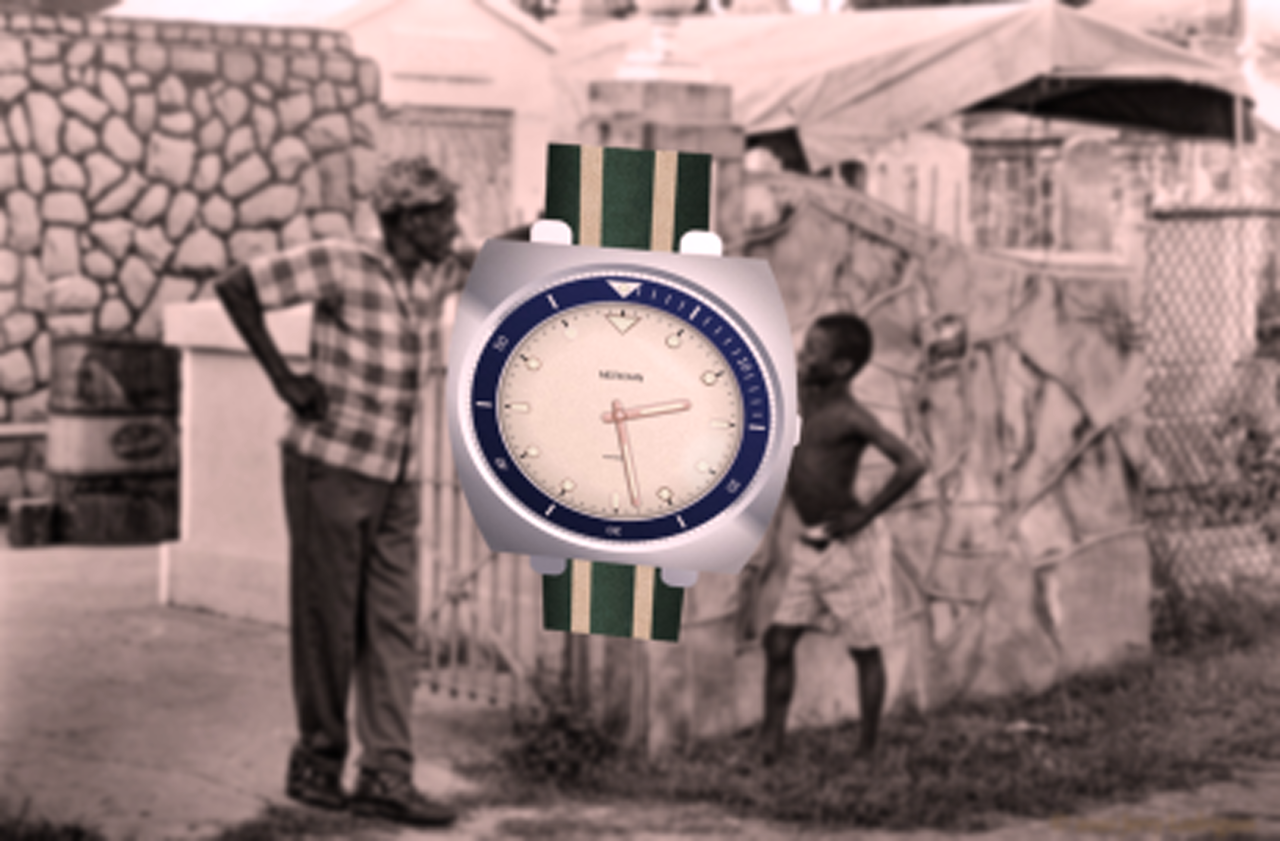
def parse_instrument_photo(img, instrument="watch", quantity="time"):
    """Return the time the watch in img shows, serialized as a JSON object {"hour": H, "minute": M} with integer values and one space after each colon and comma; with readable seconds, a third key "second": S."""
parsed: {"hour": 2, "minute": 28}
